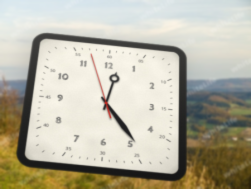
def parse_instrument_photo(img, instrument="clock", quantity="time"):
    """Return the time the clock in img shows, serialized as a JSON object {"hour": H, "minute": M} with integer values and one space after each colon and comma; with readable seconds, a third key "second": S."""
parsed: {"hour": 12, "minute": 23, "second": 57}
